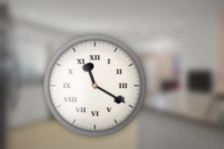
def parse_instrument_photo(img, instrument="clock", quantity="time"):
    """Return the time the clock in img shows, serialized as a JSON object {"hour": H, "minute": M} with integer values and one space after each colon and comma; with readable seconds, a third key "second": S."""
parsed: {"hour": 11, "minute": 20}
